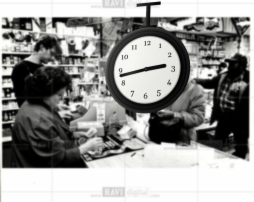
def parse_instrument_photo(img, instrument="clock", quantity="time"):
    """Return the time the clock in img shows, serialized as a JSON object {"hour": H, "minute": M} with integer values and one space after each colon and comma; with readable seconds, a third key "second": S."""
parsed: {"hour": 2, "minute": 43}
